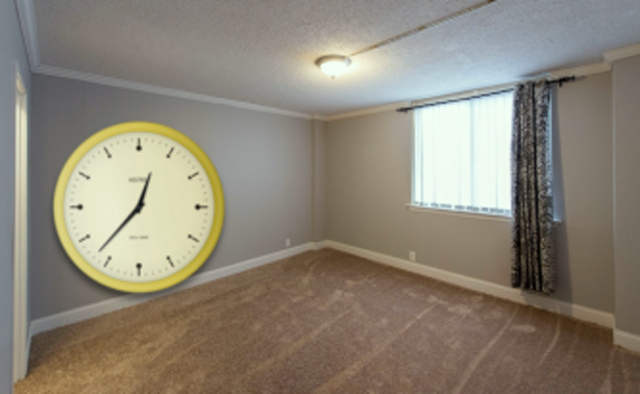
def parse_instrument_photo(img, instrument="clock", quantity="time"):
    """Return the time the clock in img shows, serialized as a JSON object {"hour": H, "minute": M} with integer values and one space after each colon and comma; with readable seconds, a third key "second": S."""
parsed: {"hour": 12, "minute": 37}
